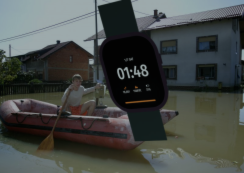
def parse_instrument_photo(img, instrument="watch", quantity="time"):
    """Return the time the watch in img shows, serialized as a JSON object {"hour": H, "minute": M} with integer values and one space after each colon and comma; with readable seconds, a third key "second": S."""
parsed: {"hour": 1, "minute": 48}
